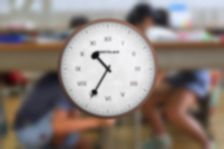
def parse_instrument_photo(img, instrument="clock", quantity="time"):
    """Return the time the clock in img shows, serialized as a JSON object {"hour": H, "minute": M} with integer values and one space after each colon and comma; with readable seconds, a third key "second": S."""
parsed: {"hour": 10, "minute": 35}
